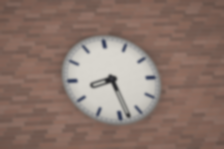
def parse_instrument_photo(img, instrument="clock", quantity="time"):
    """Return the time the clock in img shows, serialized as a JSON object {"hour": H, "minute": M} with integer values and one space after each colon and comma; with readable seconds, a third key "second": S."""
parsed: {"hour": 8, "minute": 28}
